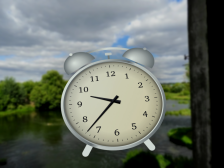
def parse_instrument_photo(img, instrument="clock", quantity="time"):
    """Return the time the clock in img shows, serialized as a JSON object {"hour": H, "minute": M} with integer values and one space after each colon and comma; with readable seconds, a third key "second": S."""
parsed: {"hour": 9, "minute": 37}
